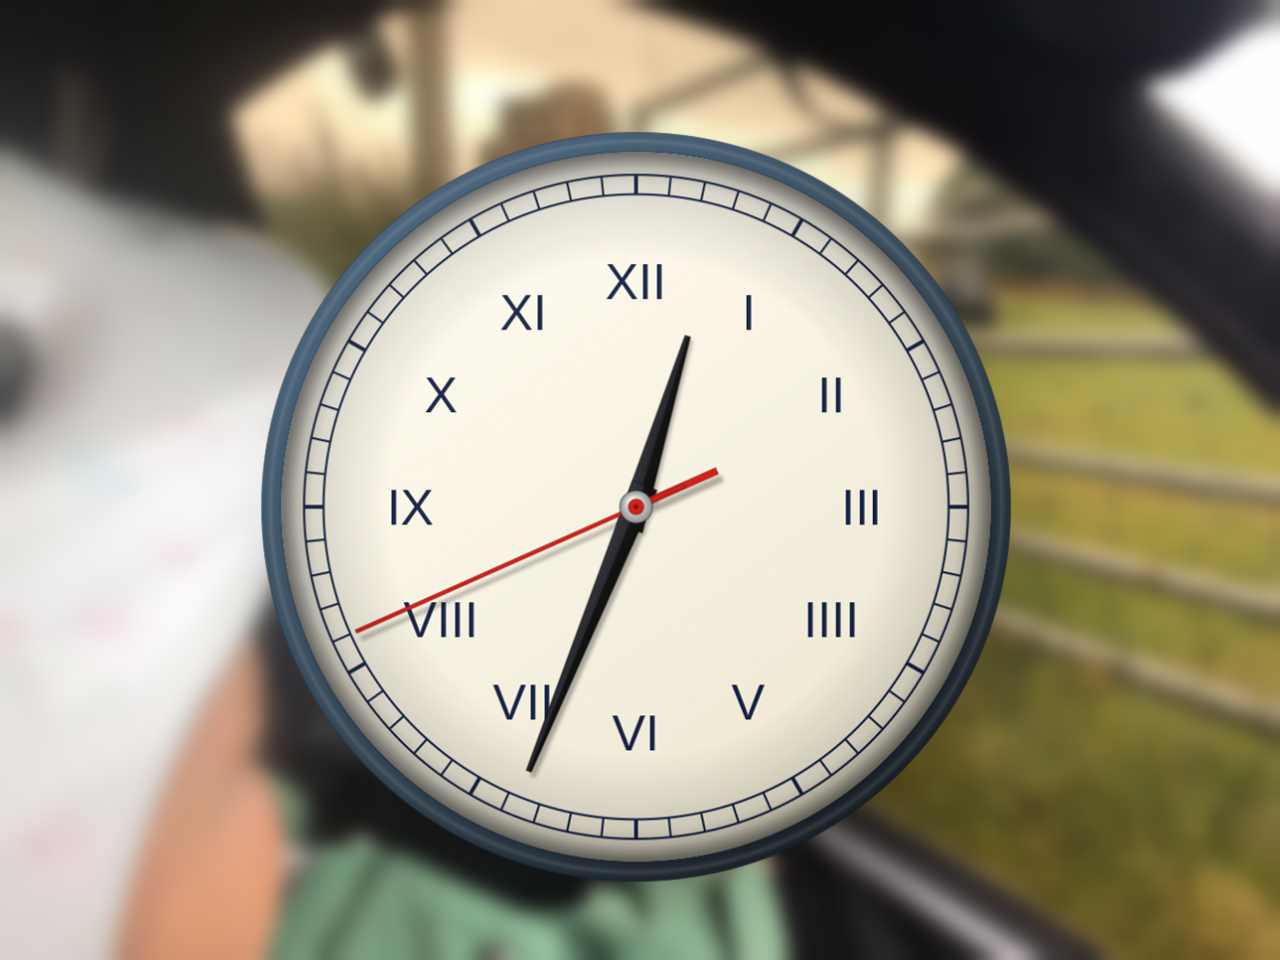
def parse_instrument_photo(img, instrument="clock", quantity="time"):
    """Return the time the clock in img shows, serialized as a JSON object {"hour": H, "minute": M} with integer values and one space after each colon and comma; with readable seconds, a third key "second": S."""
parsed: {"hour": 12, "minute": 33, "second": 41}
